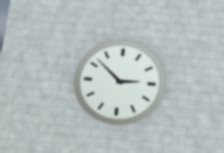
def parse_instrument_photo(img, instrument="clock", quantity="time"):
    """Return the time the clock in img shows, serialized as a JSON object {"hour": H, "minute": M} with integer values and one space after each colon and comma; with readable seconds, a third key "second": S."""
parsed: {"hour": 2, "minute": 52}
